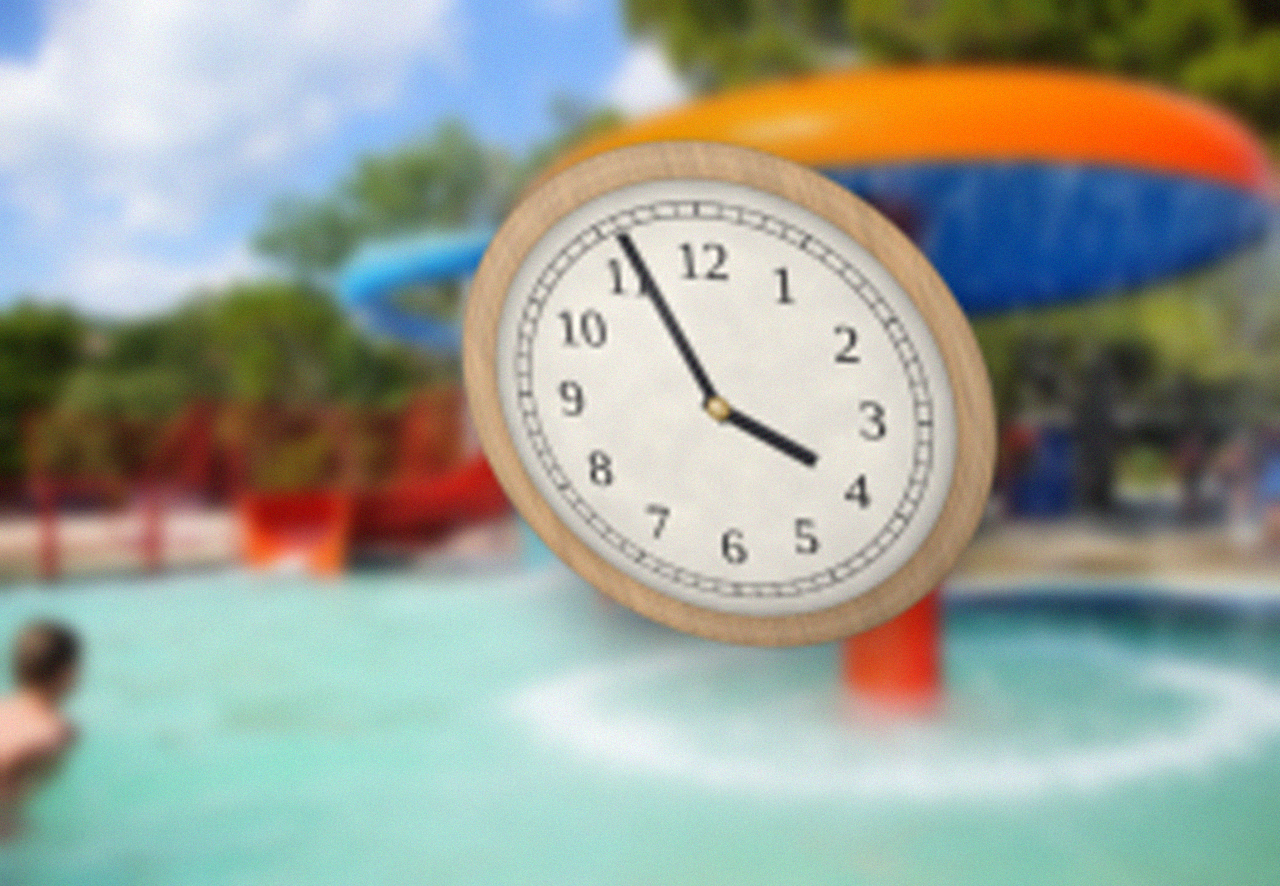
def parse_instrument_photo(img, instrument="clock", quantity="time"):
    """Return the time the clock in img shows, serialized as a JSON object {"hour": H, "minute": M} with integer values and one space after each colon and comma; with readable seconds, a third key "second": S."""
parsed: {"hour": 3, "minute": 56}
